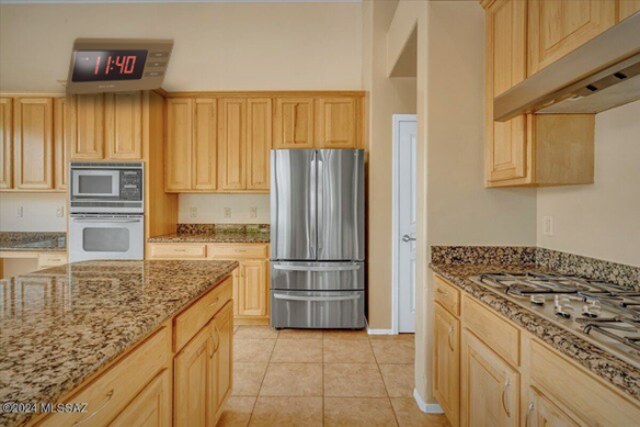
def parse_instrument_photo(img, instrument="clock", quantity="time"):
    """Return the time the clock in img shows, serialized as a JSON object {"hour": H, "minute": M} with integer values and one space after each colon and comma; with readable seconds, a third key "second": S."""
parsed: {"hour": 11, "minute": 40}
